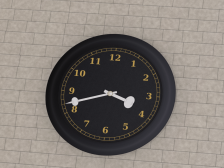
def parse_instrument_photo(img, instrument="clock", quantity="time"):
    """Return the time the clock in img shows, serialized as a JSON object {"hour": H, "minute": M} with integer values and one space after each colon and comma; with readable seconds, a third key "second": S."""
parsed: {"hour": 3, "minute": 42}
